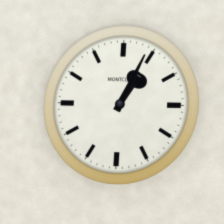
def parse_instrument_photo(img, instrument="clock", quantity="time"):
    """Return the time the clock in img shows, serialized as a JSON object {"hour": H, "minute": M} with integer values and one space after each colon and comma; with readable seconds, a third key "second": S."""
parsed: {"hour": 1, "minute": 4}
